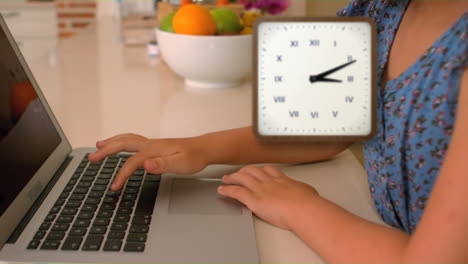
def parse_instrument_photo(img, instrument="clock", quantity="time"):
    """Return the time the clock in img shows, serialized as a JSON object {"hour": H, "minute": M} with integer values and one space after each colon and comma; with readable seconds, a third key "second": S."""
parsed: {"hour": 3, "minute": 11}
